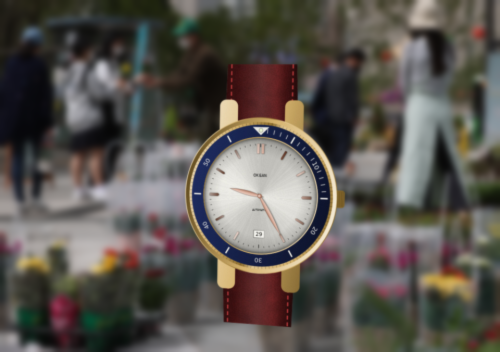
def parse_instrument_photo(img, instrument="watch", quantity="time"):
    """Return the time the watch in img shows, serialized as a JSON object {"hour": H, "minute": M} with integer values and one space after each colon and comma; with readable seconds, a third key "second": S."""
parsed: {"hour": 9, "minute": 25}
